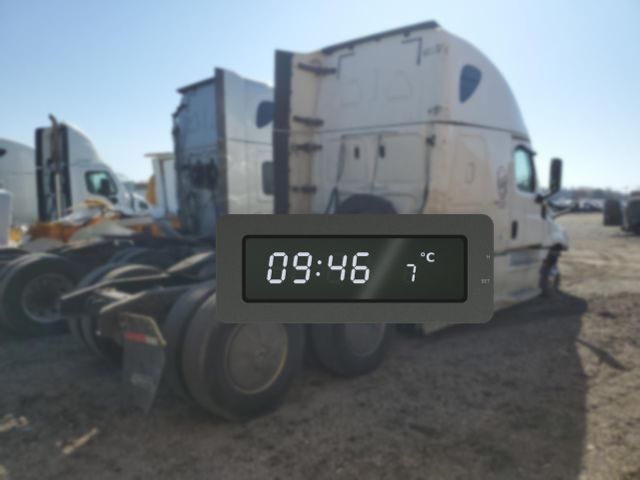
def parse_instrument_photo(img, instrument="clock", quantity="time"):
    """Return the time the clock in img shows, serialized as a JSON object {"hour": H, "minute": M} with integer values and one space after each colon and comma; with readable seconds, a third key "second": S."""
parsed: {"hour": 9, "minute": 46}
